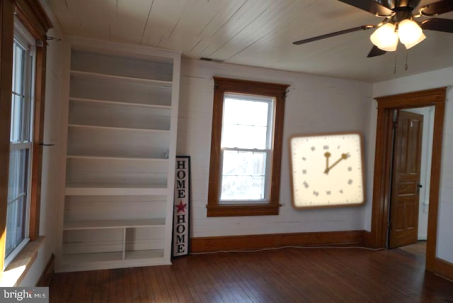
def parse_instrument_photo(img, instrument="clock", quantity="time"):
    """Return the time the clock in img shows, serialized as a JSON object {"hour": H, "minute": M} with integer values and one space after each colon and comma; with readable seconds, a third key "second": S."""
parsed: {"hour": 12, "minute": 9}
